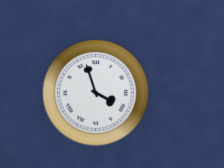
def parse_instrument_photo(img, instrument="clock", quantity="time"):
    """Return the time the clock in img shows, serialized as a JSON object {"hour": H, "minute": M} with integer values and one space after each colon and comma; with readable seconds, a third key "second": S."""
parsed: {"hour": 3, "minute": 57}
